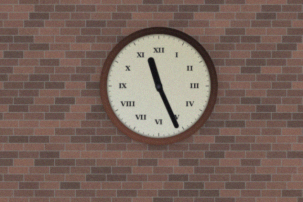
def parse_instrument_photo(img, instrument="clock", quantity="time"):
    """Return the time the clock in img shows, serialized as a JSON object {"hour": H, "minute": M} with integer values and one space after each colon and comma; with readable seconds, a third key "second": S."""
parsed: {"hour": 11, "minute": 26}
